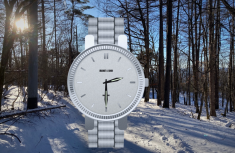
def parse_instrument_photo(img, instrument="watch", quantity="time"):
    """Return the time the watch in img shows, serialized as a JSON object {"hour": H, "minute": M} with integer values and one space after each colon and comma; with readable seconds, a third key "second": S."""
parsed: {"hour": 2, "minute": 30}
